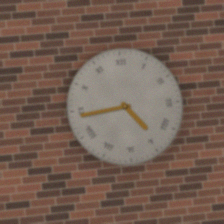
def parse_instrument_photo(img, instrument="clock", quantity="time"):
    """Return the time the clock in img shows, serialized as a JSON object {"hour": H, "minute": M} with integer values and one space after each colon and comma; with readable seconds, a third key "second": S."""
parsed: {"hour": 4, "minute": 44}
